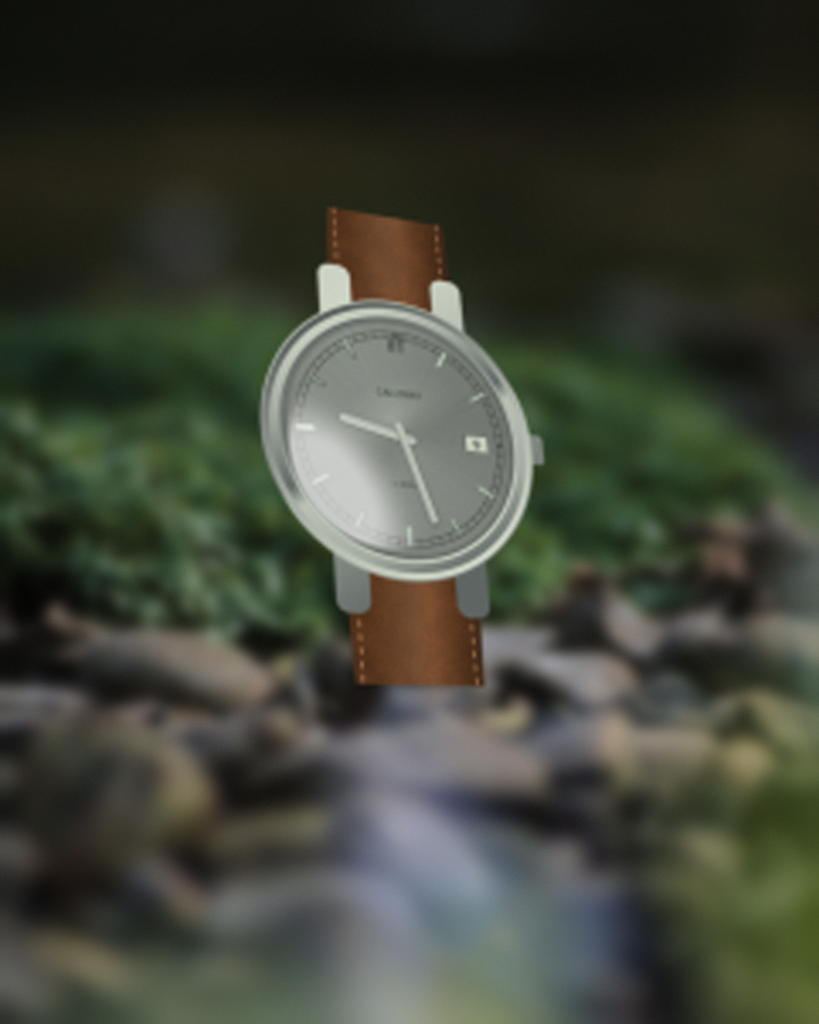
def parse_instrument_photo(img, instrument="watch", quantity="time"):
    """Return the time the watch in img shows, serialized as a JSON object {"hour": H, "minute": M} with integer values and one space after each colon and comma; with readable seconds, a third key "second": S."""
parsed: {"hour": 9, "minute": 27}
